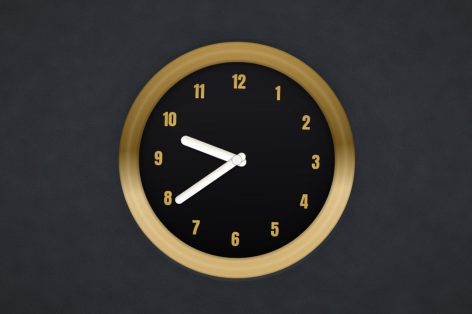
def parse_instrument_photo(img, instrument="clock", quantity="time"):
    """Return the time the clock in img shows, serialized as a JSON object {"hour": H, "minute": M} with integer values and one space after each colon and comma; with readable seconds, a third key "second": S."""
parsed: {"hour": 9, "minute": 39}
